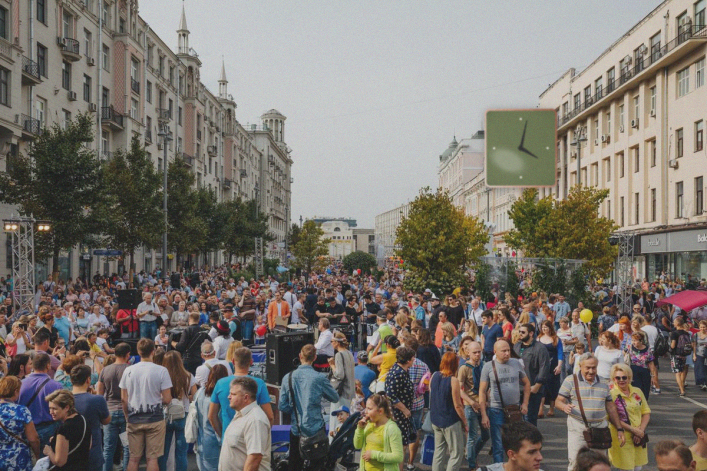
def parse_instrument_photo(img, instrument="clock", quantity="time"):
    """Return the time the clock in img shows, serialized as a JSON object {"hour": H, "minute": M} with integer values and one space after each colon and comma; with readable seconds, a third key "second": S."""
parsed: {"hour": 4, "minute": 2}
